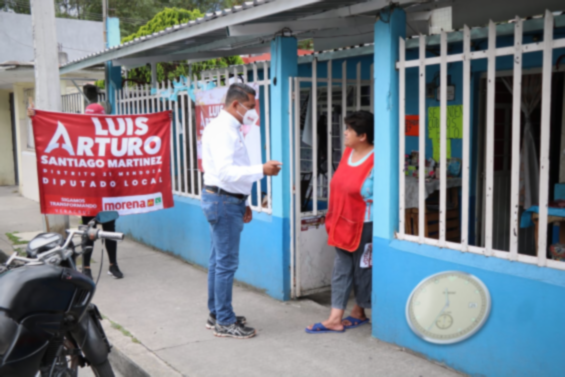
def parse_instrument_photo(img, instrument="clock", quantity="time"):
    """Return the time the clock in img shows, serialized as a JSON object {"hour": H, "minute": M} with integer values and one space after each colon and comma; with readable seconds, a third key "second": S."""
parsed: {"hour": 11, "minute": 34}
